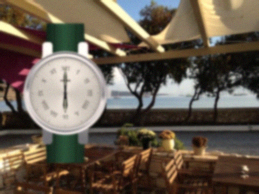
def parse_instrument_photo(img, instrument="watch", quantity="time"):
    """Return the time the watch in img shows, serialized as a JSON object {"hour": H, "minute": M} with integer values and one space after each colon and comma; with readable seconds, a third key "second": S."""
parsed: {"hour": 6, "minute": 0}
